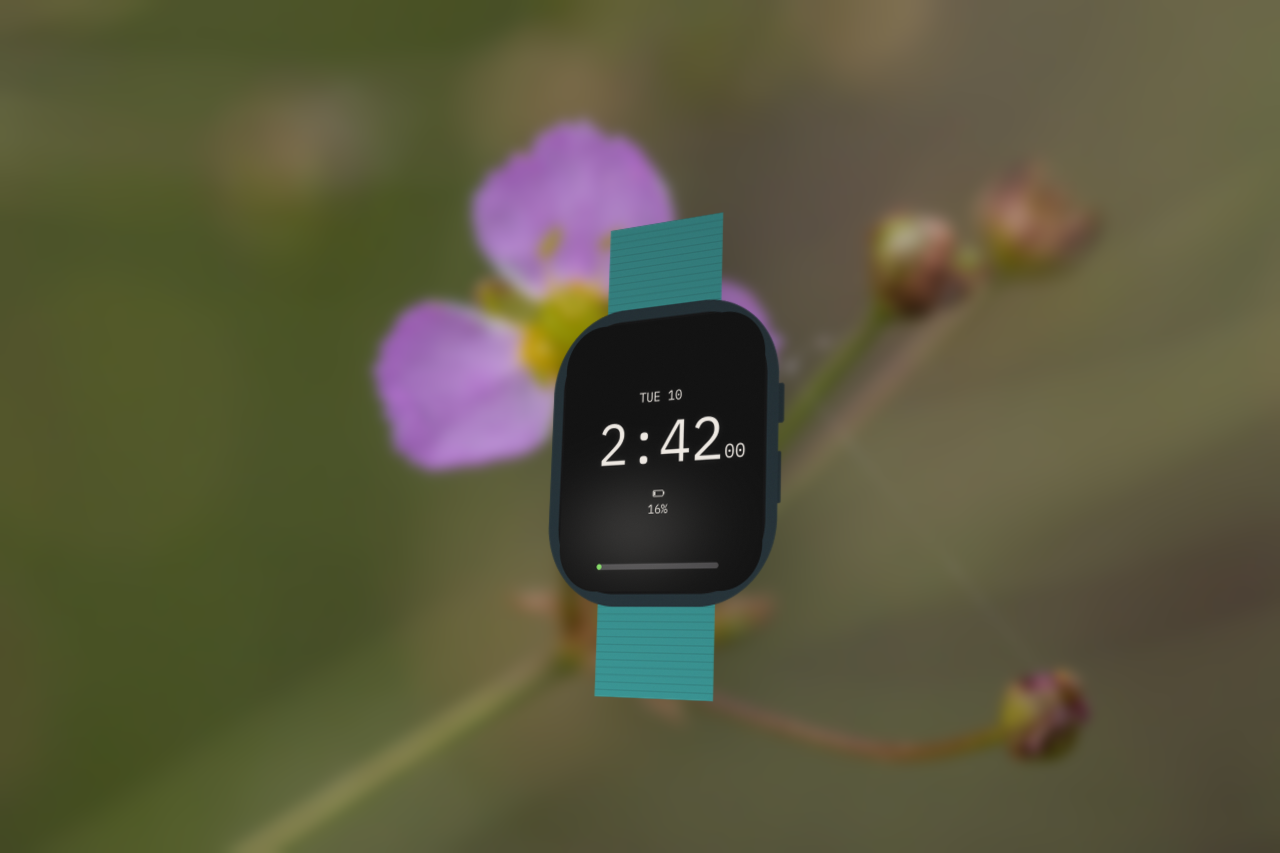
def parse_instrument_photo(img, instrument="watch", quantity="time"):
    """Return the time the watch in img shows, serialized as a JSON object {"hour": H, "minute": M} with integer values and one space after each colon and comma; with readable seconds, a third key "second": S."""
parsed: {"hour": 2, "minute": 42, "second": 0}
